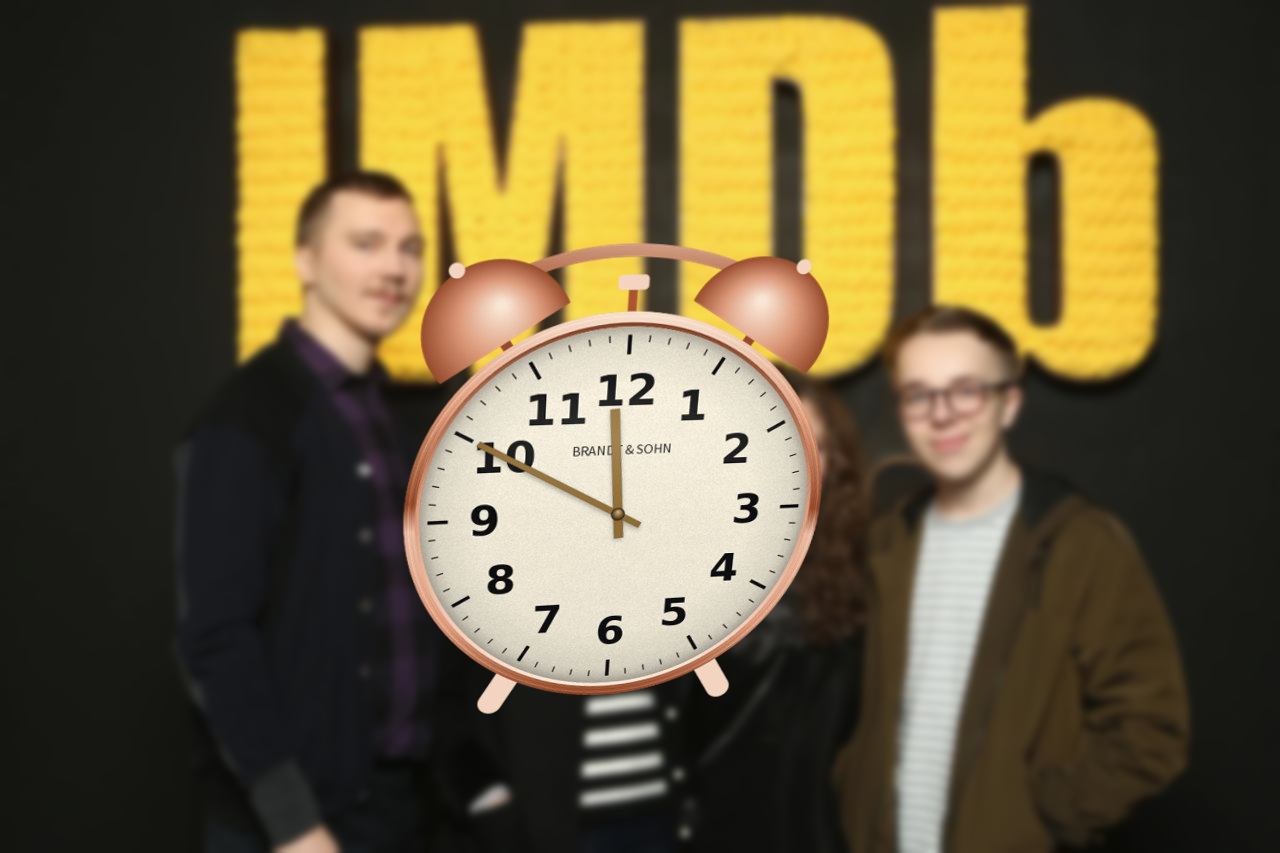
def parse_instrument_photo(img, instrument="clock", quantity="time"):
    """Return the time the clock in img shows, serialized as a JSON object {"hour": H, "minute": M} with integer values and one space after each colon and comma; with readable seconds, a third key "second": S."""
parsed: {"hour": 11, "minute": 50}
